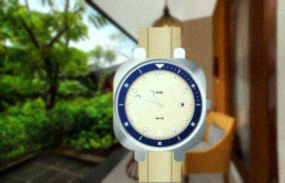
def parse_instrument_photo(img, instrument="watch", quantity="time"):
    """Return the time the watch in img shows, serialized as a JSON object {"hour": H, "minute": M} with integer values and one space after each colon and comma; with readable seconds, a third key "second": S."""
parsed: {"hour": 10, "minute": 48}
